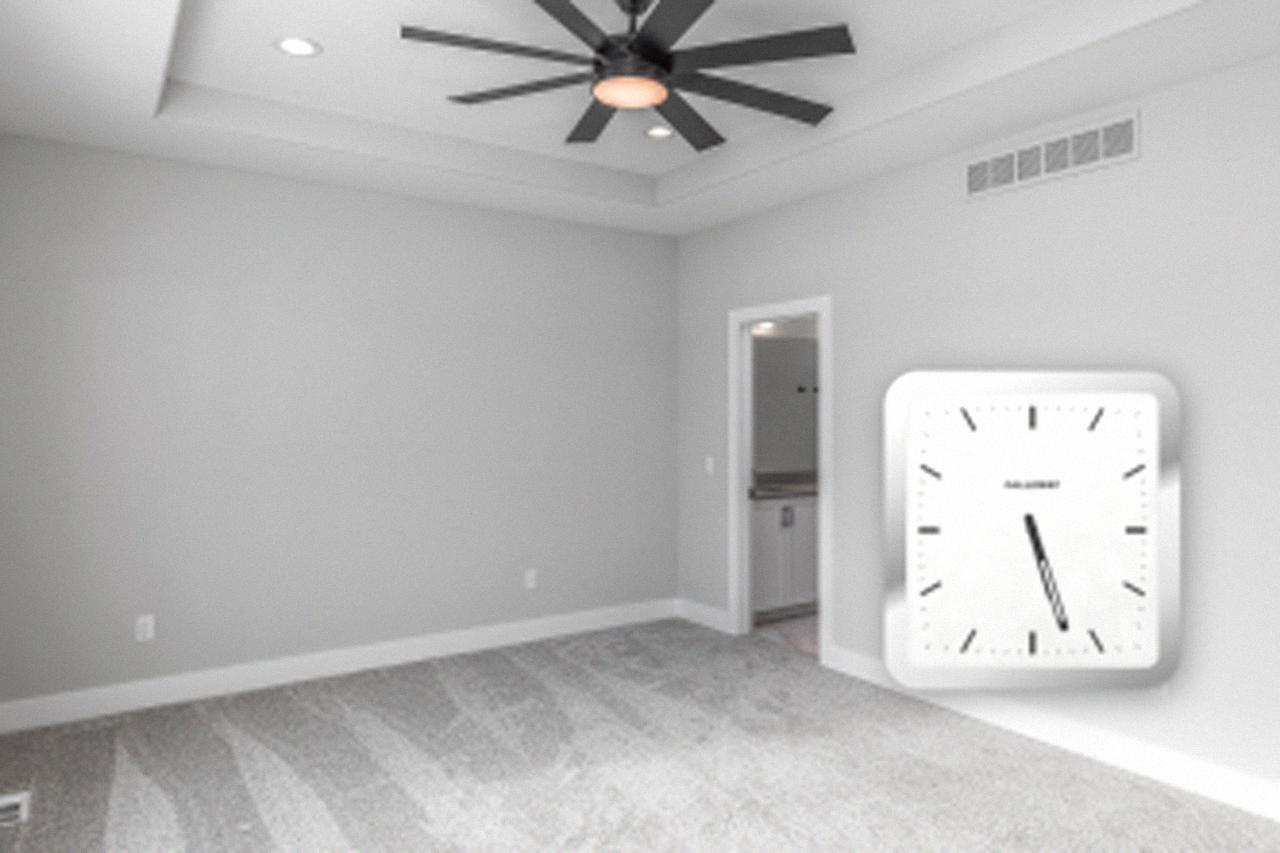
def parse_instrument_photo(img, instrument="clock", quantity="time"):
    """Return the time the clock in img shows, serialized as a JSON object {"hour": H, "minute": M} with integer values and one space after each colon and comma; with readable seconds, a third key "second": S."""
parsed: {"hour": 5, "minute": 27}
